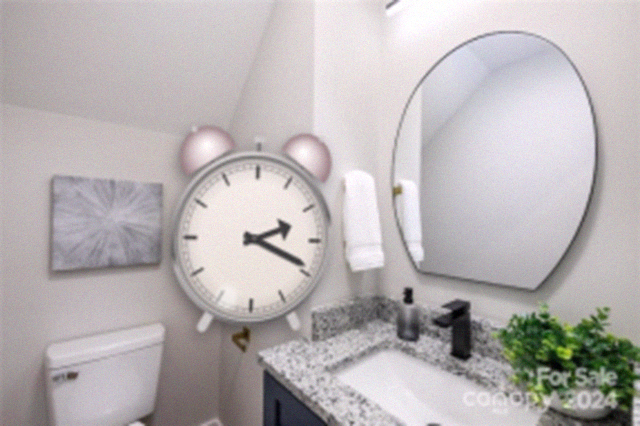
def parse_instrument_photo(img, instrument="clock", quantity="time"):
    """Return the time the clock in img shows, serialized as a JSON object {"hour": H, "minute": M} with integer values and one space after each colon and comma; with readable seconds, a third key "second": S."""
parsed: {"hour": 2, "minute": 19}
